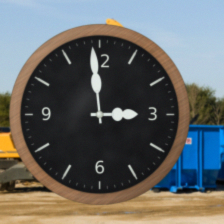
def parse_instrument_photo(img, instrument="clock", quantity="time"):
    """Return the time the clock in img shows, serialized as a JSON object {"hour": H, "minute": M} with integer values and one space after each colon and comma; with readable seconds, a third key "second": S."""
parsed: {"hour": 2, "minute": 59}
